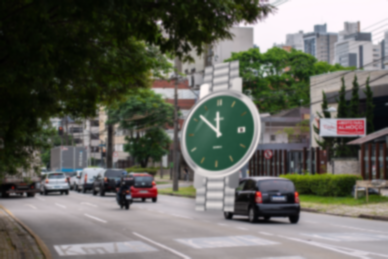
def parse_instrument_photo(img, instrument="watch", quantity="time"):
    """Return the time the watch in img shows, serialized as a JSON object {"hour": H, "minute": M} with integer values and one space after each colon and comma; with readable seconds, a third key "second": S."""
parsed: {"hour": 11, "minute": 52}
